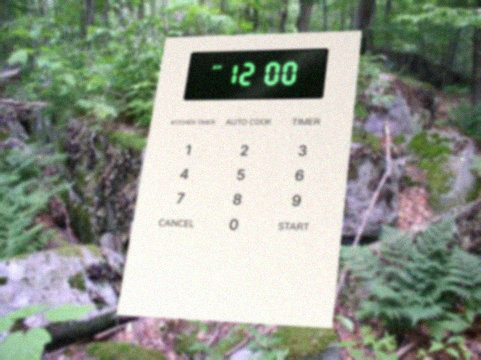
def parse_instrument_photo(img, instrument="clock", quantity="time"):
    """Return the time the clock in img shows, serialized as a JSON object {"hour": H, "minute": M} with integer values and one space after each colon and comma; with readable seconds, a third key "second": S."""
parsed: {"hour": 12, "minute": 0}
